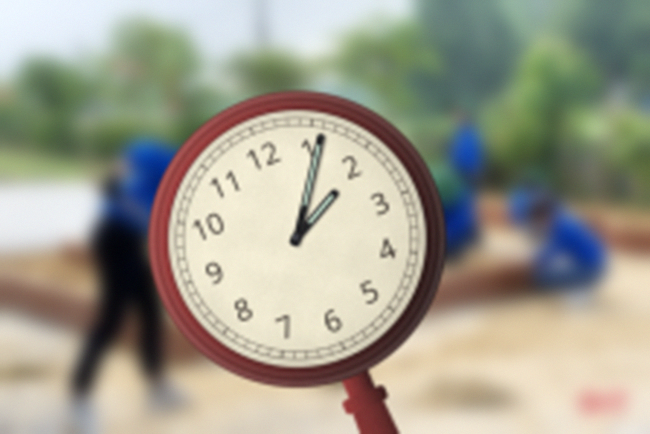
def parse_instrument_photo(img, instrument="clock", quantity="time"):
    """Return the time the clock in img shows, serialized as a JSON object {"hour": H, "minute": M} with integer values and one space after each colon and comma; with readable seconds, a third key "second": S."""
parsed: {"hour": 2, "minute": 6}
